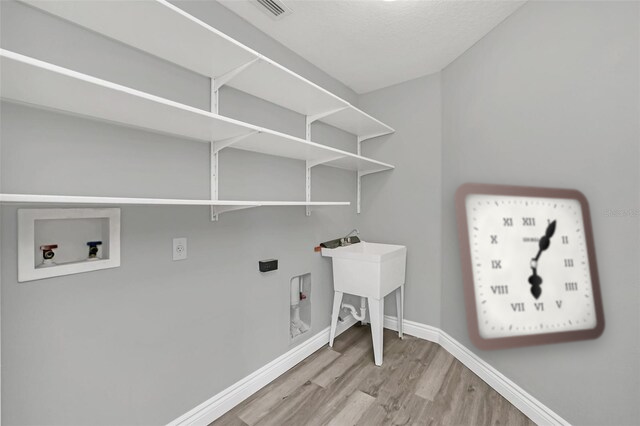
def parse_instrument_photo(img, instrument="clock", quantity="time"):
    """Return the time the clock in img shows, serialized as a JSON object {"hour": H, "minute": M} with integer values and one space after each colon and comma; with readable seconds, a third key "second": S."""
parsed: {"hour": 6, "minute": 6}
